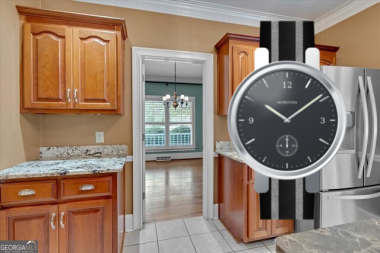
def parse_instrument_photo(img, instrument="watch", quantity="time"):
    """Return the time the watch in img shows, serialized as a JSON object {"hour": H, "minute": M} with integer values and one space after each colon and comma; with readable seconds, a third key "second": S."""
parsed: {"hour": 10, "minute": 9}
